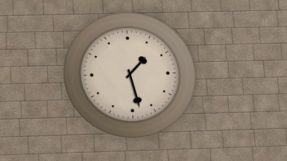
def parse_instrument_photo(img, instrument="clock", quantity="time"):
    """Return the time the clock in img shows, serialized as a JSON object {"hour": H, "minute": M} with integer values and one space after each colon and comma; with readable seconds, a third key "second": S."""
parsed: {"hour": 1, "minute": 28}
